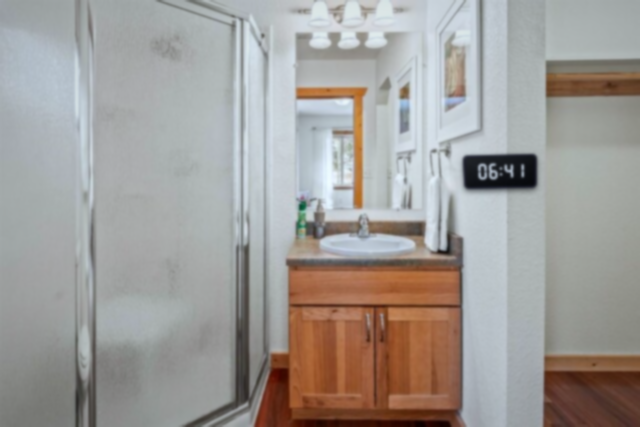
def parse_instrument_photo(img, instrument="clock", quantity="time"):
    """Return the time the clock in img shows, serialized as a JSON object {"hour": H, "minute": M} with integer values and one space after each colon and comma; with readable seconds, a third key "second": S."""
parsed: {"hour": 6, "minute": 41}
